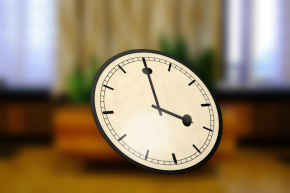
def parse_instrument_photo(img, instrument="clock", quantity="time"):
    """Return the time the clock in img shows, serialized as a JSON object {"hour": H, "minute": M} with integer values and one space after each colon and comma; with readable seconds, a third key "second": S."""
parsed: {"hour": 4, "minute": 0}
